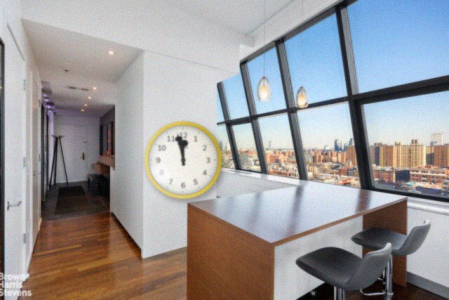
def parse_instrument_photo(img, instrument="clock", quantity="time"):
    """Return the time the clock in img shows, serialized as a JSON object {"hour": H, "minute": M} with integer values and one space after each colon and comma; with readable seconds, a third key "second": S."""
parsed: {"hour": 11, "minute": 58}
